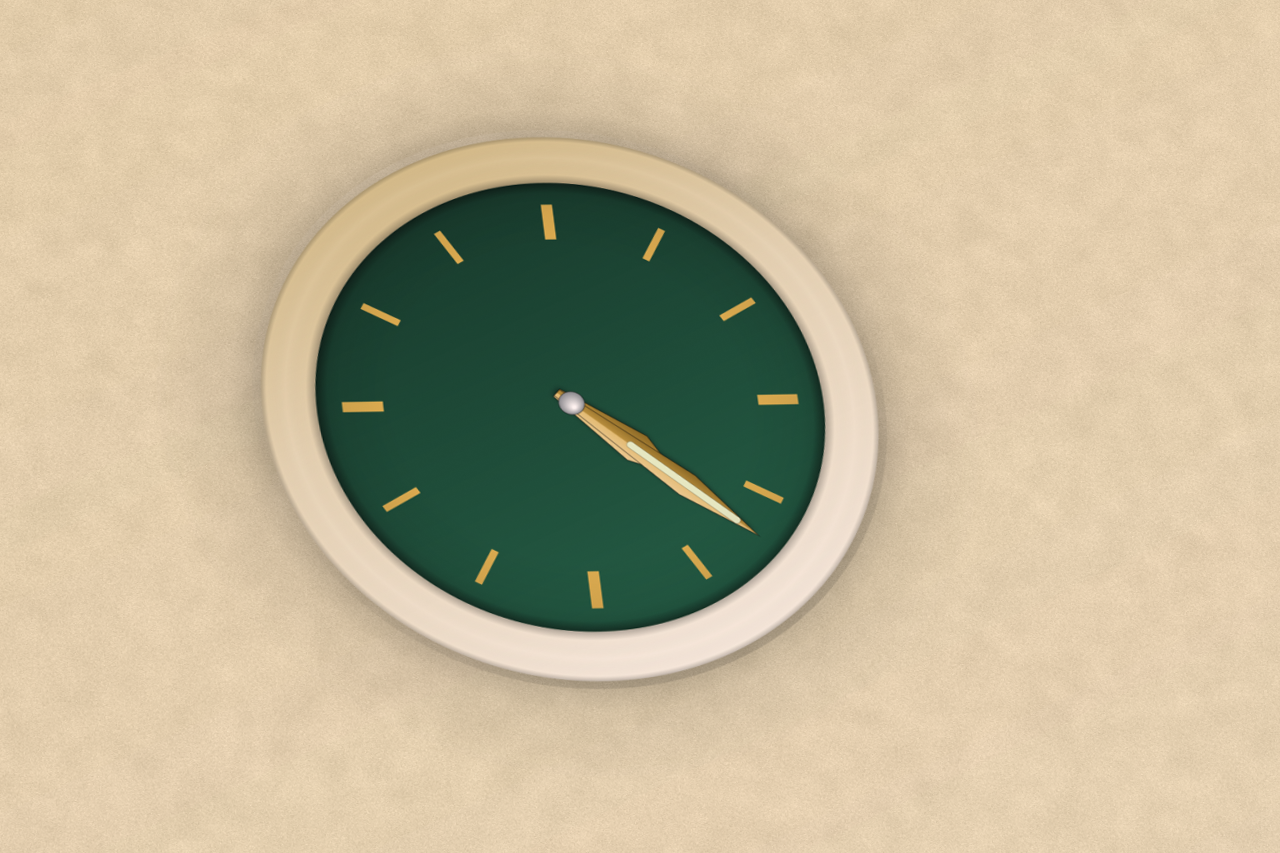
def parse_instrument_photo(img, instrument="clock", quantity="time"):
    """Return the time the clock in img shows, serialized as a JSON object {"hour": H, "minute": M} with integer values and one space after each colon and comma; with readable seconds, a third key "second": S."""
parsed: {"hour": 4, "minute": 22}
